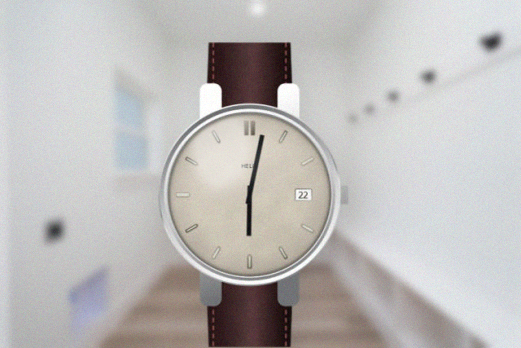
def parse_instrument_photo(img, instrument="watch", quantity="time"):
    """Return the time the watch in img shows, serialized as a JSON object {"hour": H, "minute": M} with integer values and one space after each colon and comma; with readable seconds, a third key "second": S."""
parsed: {"hour": 6, "minute": 2}
